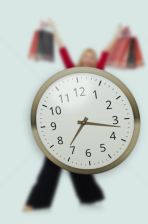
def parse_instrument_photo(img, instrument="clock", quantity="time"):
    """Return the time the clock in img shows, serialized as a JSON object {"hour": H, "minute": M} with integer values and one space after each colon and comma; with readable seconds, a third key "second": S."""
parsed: {"hour": 7, "minute": 17}
